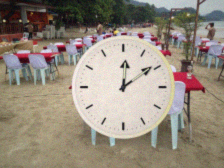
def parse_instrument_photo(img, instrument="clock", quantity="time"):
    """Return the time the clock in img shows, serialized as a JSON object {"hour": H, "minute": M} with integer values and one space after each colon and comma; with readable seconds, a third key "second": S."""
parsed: {"hour": 12, "minute": 9}
